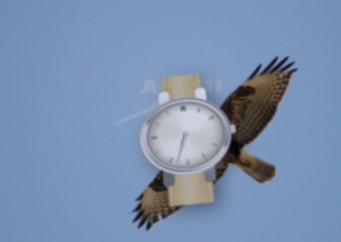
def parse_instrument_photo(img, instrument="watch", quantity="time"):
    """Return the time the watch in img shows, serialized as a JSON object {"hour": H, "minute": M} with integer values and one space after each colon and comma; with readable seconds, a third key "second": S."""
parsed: {"hour": 6, "minute": 33}
